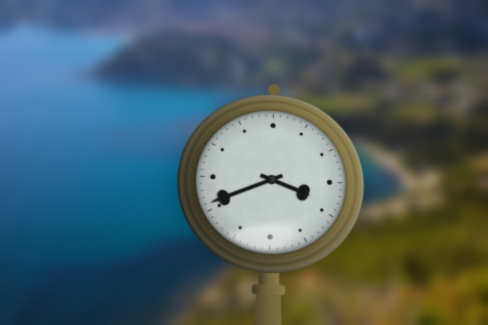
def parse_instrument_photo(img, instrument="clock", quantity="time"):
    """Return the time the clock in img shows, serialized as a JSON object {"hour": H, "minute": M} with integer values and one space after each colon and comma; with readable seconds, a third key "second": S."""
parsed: {"hour": 3, "minute": 41}
